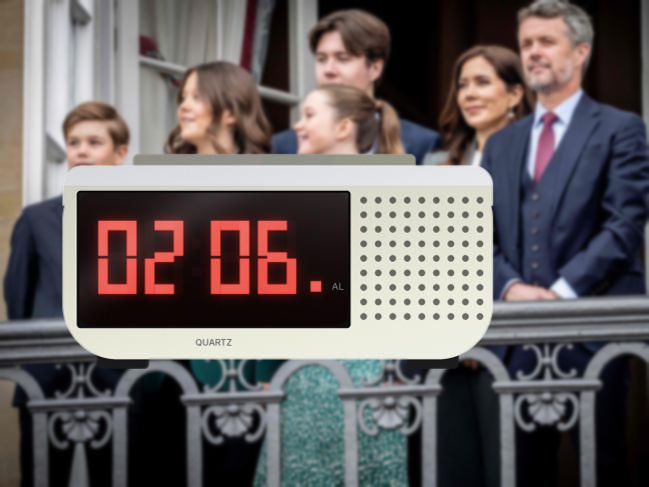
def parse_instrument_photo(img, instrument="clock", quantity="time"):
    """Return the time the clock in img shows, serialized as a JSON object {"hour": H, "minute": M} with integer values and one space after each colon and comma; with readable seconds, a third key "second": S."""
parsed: {"hour": 2, "minute": 6}
